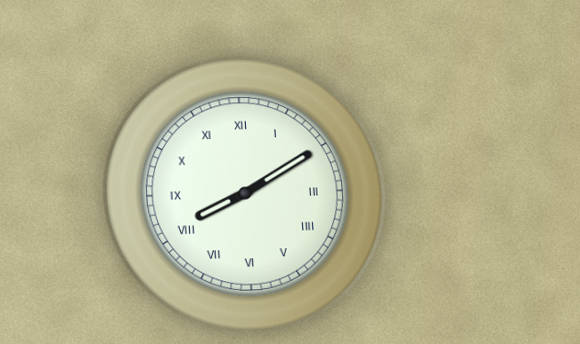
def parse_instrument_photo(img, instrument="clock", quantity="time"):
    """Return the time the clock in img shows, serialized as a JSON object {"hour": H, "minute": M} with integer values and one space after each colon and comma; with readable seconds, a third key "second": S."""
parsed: {"hour": 8, "minute": 10}
